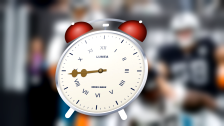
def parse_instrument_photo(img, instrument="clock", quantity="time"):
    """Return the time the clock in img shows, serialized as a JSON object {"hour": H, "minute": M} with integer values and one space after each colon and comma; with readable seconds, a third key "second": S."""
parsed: {"hour": 8, "minute": 44}
